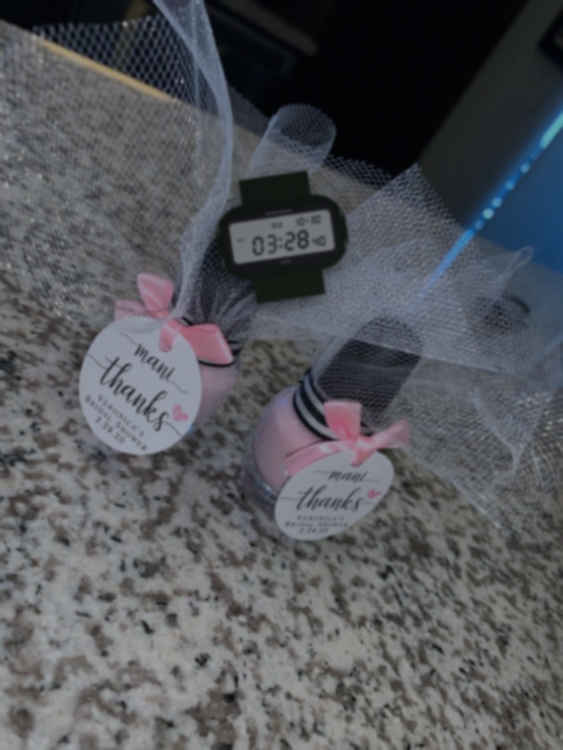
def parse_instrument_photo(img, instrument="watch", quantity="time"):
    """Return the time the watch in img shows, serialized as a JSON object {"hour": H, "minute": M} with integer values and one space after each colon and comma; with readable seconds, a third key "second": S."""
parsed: {"hour": 3, "minute": 28}
